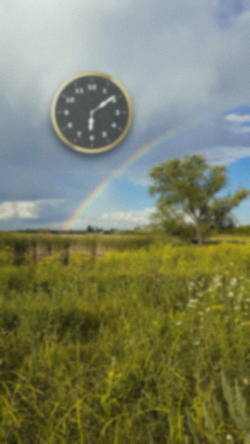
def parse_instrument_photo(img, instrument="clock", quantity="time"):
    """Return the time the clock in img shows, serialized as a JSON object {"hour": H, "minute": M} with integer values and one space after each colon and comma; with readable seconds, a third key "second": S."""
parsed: {"hour": 6, "minute": 9}
